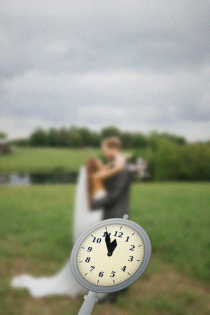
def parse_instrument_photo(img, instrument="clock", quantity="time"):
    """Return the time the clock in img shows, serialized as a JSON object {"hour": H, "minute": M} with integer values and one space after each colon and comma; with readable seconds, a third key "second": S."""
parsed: {"hour": 11, "minute": 55}
